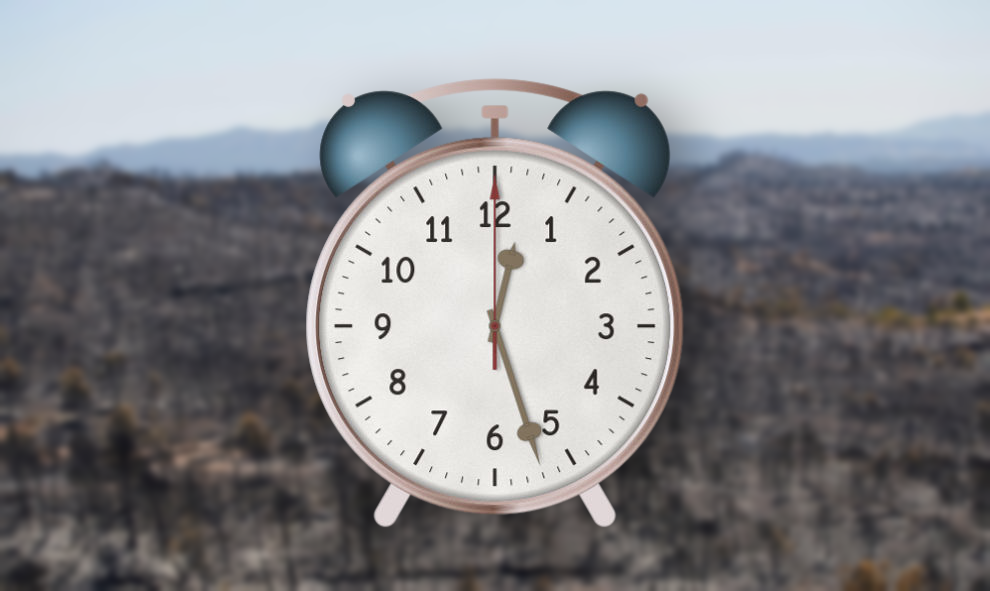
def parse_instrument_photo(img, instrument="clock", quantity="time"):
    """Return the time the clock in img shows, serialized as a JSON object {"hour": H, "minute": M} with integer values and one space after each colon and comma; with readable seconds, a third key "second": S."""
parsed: {"hour": 12, "minute": 27, "second": 0}
